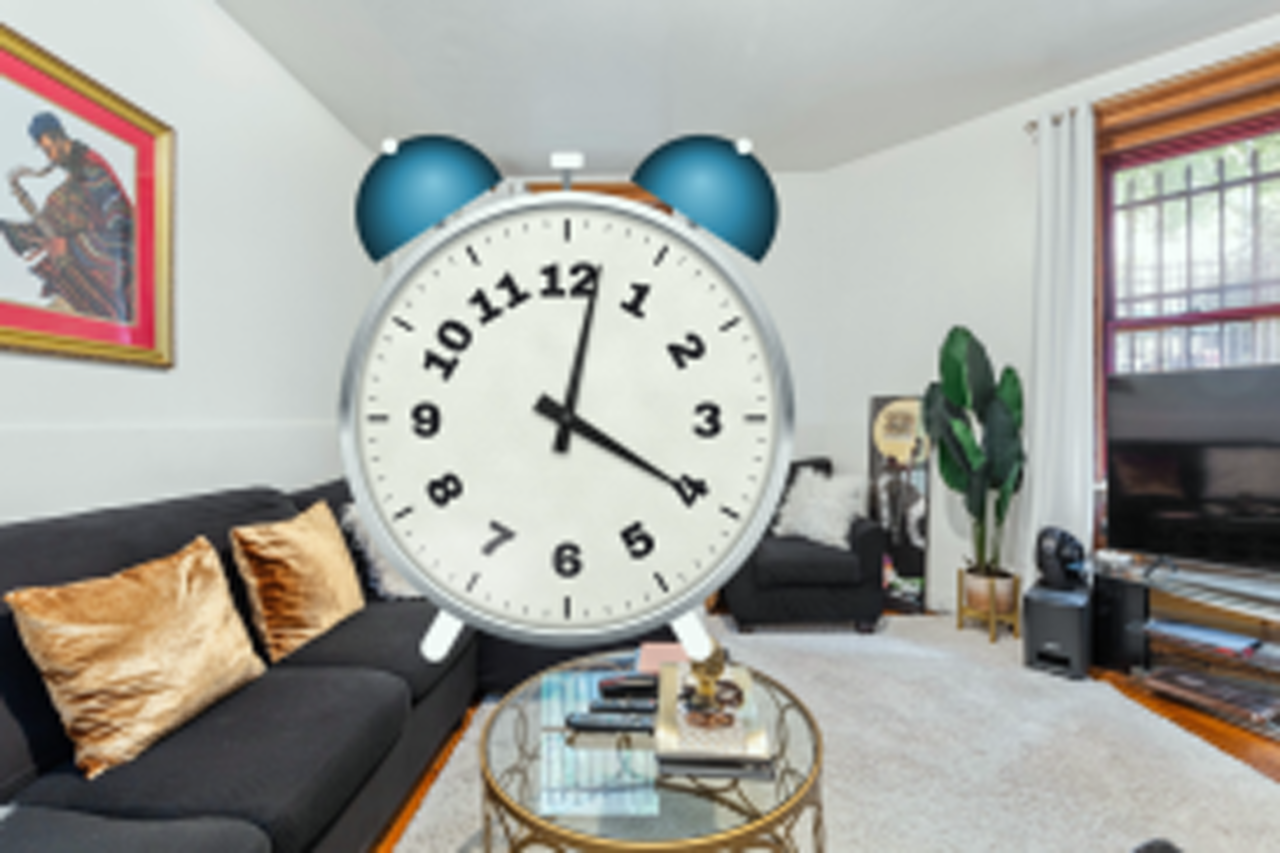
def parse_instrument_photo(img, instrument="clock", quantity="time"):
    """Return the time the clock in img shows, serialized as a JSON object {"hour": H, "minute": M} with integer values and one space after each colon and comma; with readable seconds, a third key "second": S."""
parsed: {"hour": 4, "minute": 2}
